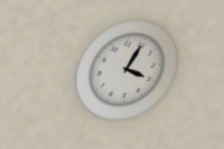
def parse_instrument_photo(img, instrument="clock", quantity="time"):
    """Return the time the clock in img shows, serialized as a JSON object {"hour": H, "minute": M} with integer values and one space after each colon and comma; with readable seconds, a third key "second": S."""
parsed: {"hour": 3, "minute": 0}
